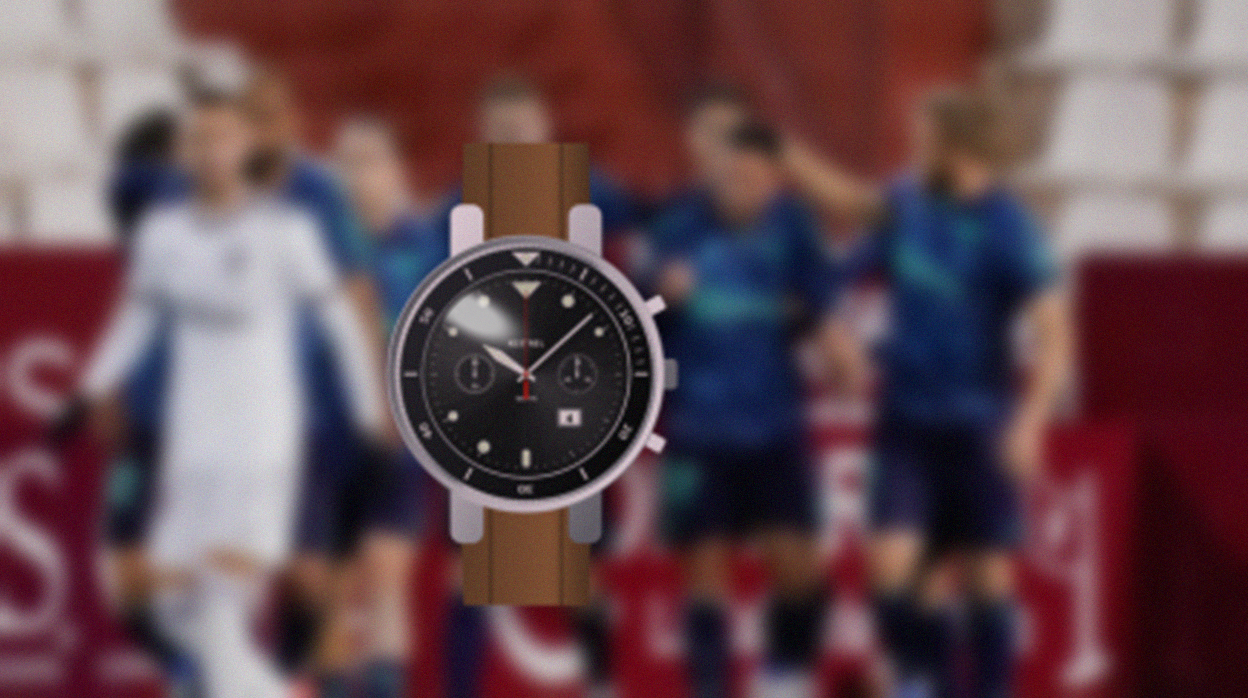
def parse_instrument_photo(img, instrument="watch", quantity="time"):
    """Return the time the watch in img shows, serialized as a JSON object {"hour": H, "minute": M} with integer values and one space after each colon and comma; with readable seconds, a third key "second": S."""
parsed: {"hour": 10, "minute": 8}
